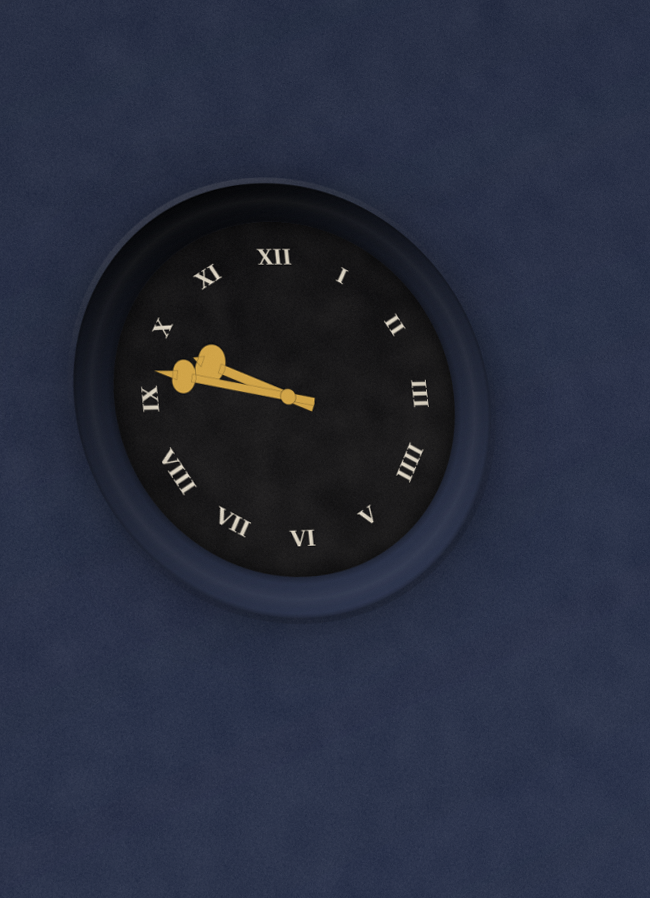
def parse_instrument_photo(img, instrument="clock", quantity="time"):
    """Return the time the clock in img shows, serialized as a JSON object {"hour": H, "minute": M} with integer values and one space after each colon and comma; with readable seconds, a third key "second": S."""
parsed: {"hour": 9, "minute": 47}
